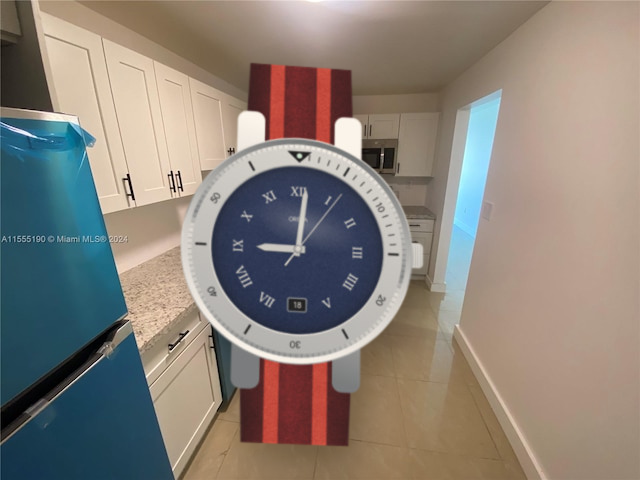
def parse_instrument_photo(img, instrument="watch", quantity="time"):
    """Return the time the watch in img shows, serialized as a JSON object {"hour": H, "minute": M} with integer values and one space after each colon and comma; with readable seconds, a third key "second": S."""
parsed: {"hour": 9, "minute": 1, "second": 6}
